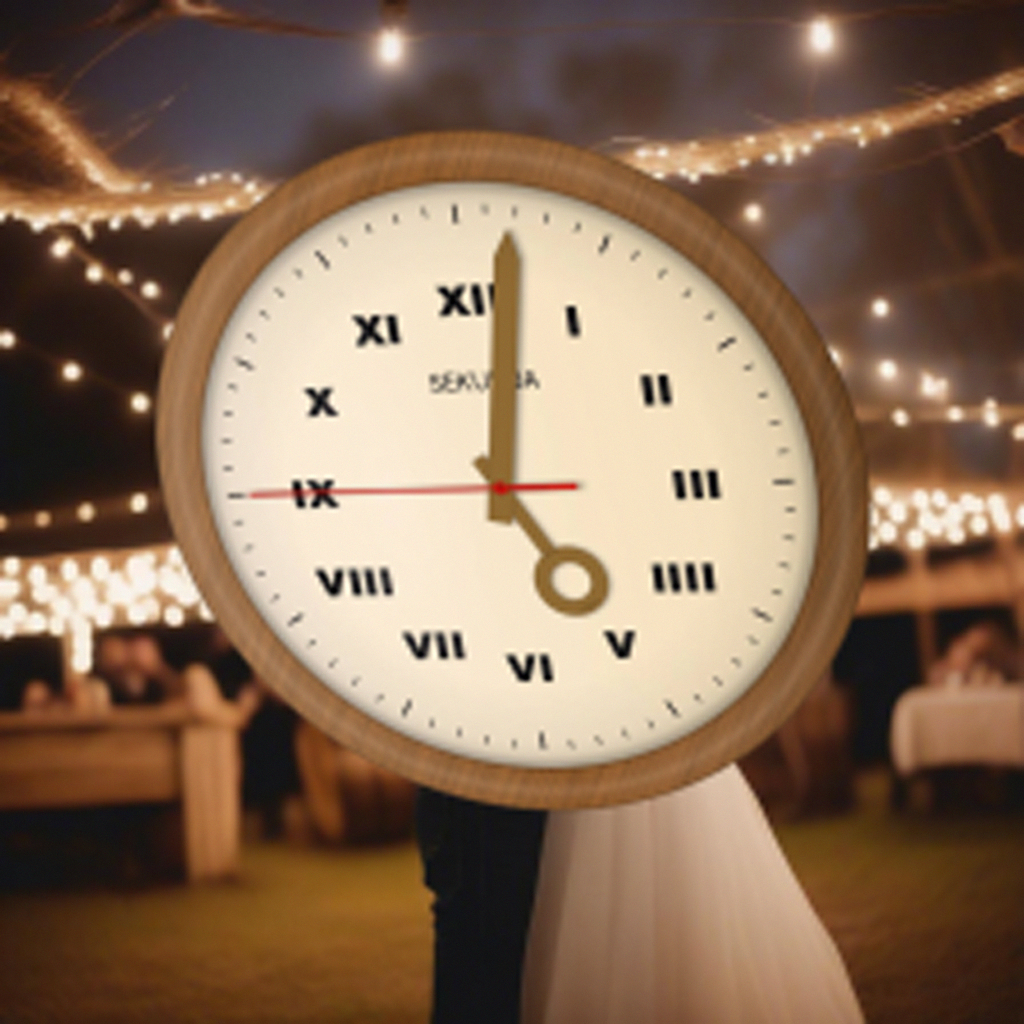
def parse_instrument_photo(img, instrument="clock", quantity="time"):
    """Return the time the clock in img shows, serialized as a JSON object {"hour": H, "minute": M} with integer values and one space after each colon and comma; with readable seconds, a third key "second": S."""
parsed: {"hour": 5, "minute": 1, "second": 45}
